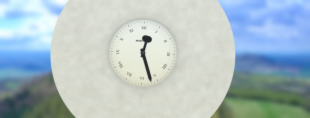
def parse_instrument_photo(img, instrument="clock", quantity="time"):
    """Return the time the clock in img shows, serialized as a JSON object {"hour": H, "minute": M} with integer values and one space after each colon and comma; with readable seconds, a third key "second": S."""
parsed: {"hour": 12, "minute": 27}
